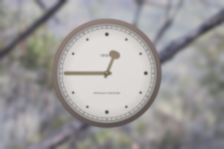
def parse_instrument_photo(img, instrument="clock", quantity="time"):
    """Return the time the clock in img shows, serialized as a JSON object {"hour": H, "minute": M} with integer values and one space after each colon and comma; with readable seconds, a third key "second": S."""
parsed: {"hour": 12, "minute": 45}
